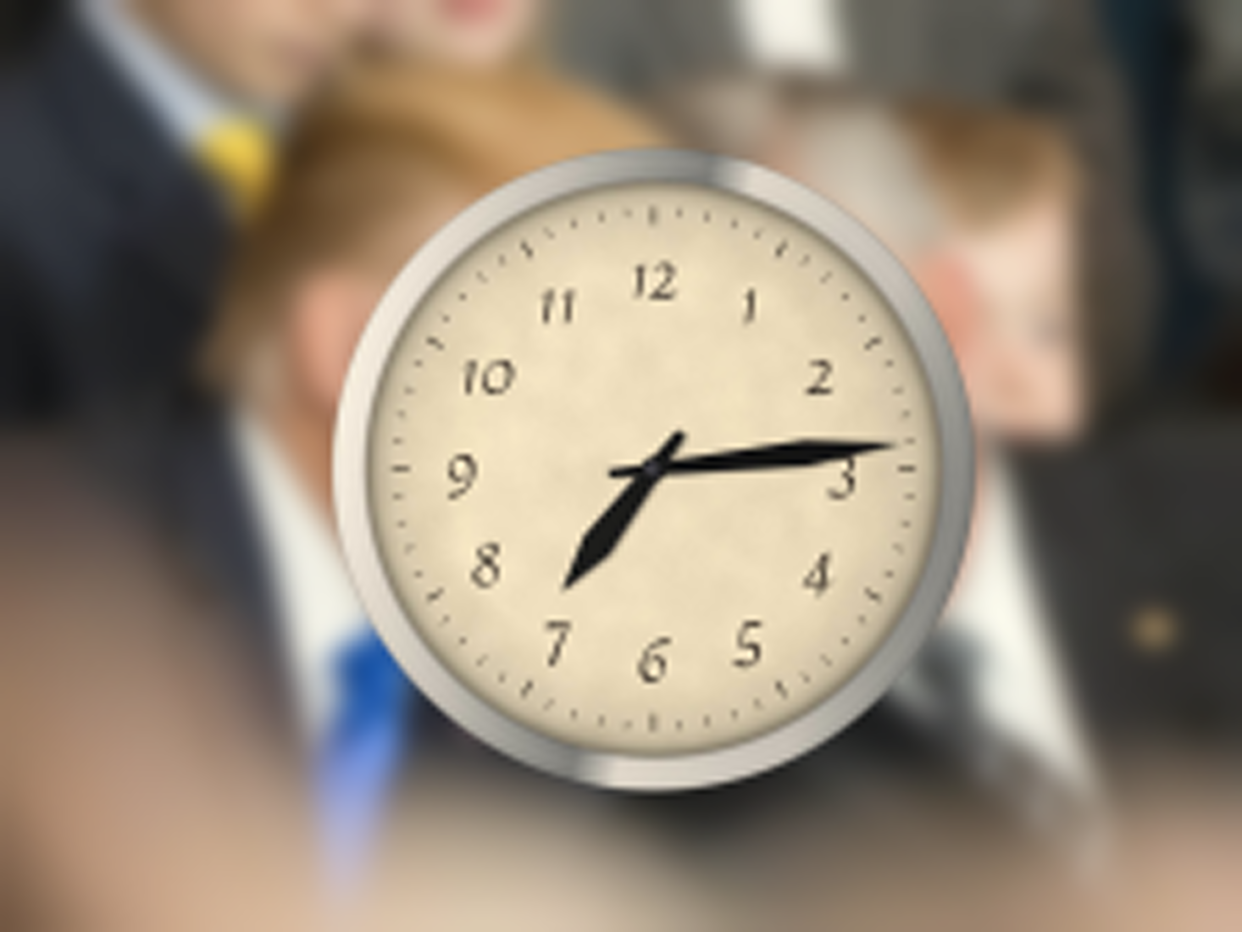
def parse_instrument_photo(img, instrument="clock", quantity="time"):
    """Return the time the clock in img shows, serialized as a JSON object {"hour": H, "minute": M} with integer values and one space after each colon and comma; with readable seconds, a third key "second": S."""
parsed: {"hour": 7, "minute": 14}
